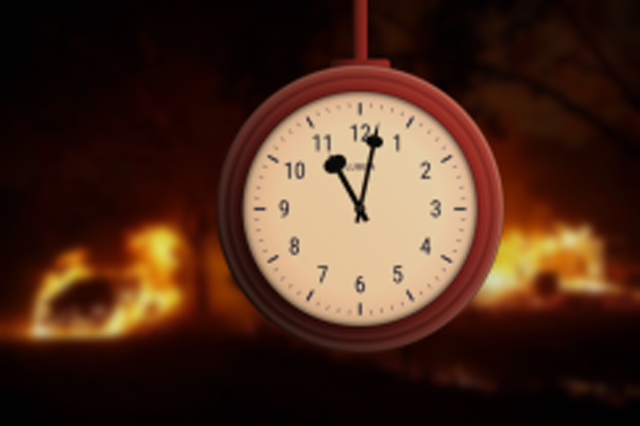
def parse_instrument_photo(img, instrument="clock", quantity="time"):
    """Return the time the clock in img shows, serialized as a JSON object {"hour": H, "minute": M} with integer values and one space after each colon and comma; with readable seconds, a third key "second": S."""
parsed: {"hour": 11, "minute": 2}
